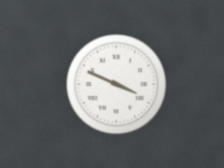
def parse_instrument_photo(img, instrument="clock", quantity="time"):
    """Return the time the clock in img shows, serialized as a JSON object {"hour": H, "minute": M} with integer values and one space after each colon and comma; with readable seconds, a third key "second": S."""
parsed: {"hour": 3, "minute": 49}
